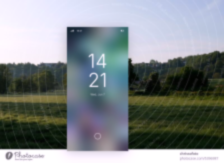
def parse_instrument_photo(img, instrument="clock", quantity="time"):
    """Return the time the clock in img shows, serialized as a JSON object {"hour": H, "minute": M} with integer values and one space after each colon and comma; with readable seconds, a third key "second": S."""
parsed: {"hour": 14, "minute": 21}
